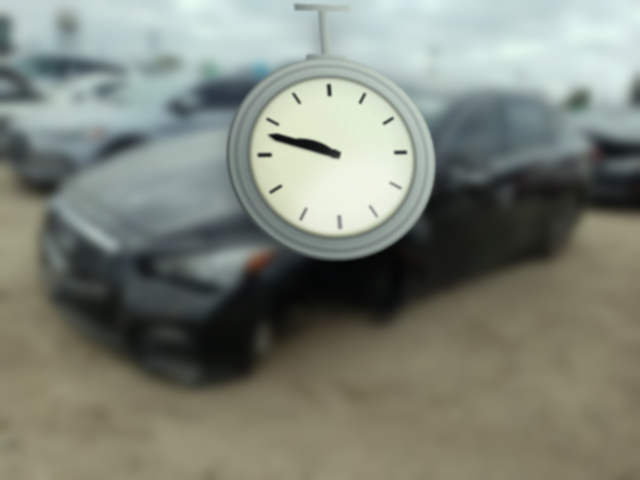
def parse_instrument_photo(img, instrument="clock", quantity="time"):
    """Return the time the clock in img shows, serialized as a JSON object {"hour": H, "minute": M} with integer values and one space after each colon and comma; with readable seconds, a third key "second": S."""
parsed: {"hour": 9, "minute": 48}
